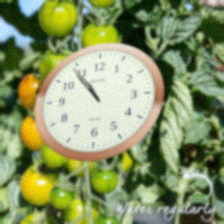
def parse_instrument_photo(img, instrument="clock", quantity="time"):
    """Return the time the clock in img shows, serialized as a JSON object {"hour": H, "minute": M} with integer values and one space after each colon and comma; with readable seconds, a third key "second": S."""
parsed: {"hour": 10, "minute": 54}
